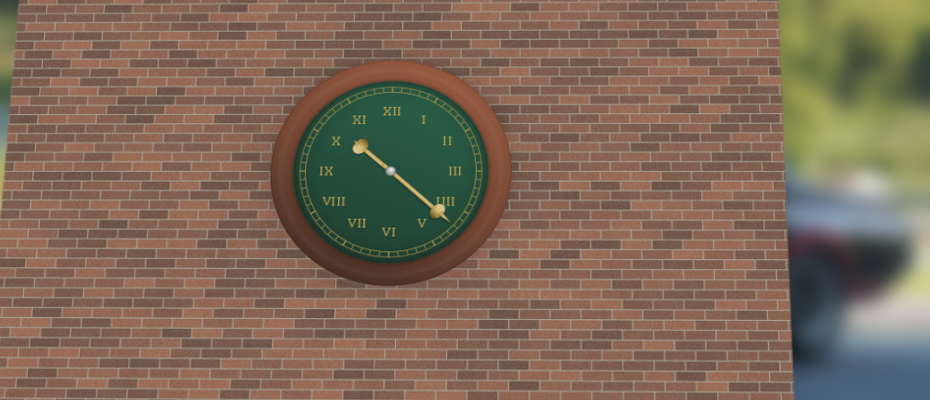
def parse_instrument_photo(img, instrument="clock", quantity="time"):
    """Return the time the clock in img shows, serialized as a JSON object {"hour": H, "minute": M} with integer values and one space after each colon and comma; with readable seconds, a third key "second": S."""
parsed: {"hour": 10, "minute": 22}
